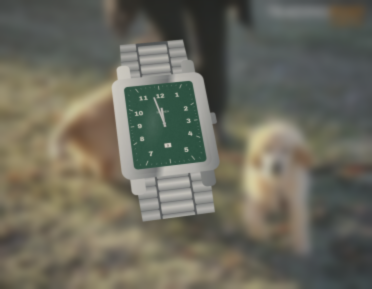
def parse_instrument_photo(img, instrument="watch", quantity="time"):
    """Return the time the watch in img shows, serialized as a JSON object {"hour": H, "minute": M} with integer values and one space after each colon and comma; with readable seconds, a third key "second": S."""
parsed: {"hour": 11, "minute": 58}
